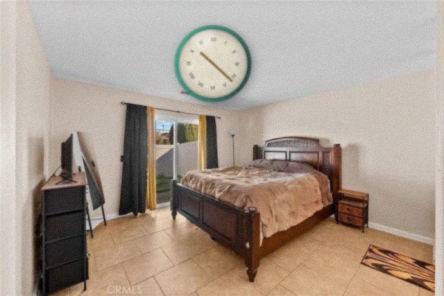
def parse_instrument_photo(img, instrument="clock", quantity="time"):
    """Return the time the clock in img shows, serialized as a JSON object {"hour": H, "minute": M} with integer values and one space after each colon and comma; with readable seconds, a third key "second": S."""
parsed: {"hour": 10, "minute": 22}
